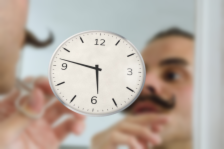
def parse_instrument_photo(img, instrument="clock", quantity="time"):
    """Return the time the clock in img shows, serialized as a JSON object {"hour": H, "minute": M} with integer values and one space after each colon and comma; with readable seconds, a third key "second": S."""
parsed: {"hour": 5, "minute": 47}
